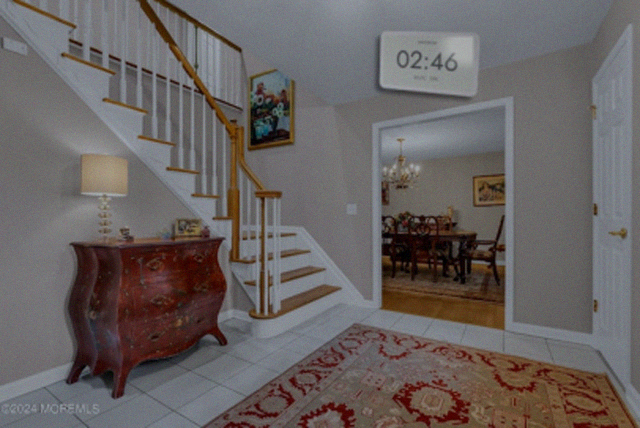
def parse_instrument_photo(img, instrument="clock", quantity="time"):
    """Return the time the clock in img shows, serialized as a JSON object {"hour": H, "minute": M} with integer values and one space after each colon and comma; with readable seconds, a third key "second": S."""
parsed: {"hour": 2, "minute": 46}
